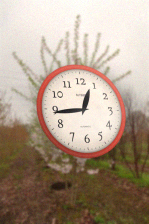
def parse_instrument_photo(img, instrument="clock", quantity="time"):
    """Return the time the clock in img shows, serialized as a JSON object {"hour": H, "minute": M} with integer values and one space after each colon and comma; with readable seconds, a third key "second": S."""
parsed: {"hour": 12, "minute": 44}
